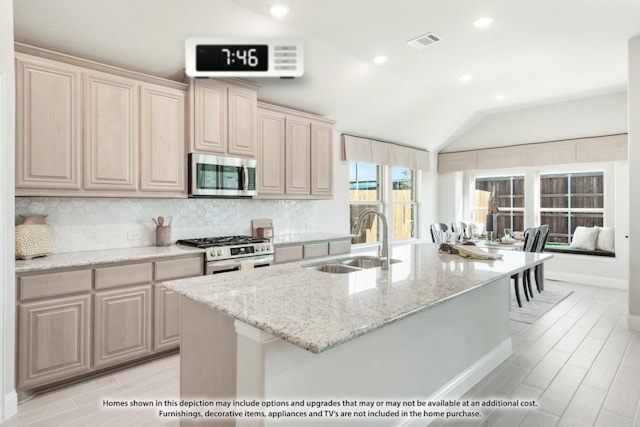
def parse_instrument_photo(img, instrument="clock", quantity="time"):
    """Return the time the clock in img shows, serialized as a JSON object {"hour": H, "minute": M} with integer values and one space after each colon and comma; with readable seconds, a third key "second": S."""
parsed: {"hour": 7, "minute": 46}
